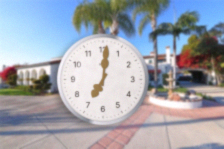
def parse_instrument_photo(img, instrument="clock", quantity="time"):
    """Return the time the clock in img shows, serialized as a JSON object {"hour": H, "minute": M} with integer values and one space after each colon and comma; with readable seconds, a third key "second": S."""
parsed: {"hour": 7, "minute": 1}
